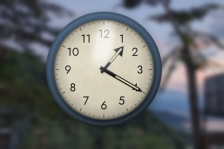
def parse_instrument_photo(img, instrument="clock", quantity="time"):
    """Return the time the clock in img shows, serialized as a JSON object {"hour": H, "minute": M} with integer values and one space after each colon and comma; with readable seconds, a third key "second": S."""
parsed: {"hour": 1, "minute": 20}
